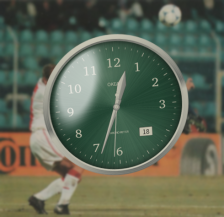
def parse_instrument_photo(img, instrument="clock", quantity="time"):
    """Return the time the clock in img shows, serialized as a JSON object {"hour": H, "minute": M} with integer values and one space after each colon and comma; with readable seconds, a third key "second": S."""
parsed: {"hour": 12, "minute": 33, "second": 31}
